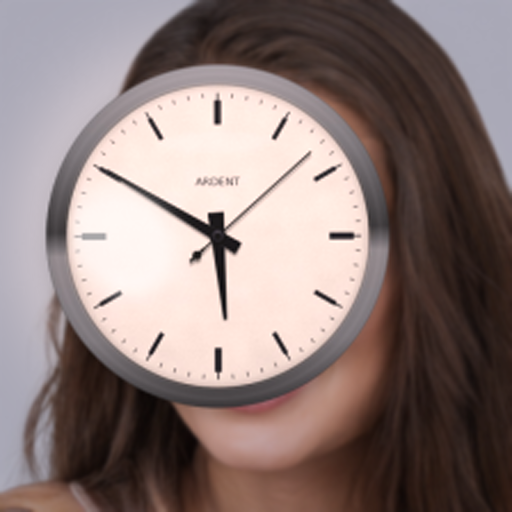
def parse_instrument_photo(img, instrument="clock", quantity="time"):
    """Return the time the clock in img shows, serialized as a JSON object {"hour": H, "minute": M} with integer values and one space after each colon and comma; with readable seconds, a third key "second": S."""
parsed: {"hour": 5, "minute": 50, "second": 8}
